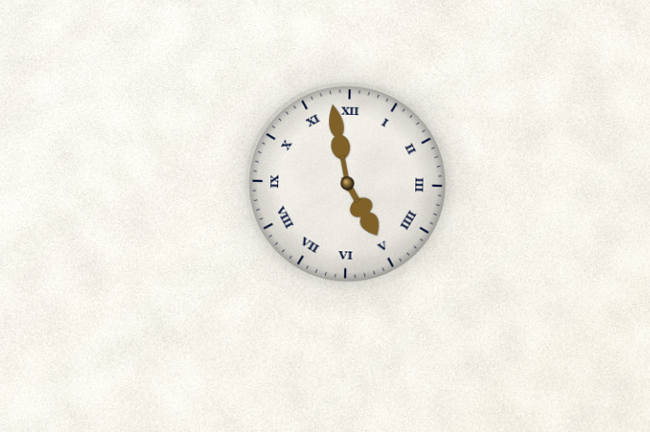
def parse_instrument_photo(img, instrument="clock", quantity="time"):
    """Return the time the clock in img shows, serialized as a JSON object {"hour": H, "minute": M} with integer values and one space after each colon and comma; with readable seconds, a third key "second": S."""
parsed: {"hour": 4, "minute": 58}
